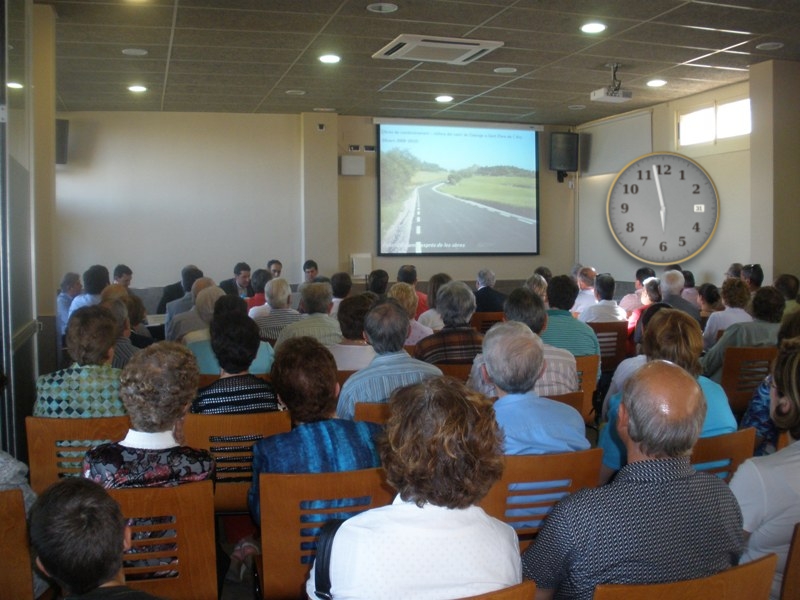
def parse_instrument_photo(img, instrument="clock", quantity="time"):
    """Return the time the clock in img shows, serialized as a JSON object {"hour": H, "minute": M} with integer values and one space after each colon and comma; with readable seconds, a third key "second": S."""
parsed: {"hour": 5, "minute": 58}
